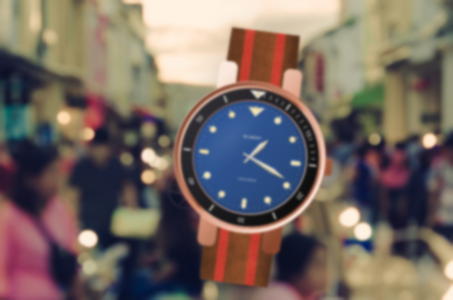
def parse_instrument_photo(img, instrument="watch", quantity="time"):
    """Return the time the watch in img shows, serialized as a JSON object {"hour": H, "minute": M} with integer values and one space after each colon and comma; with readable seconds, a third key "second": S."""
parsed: {"hour": 1, "minute": 19}
